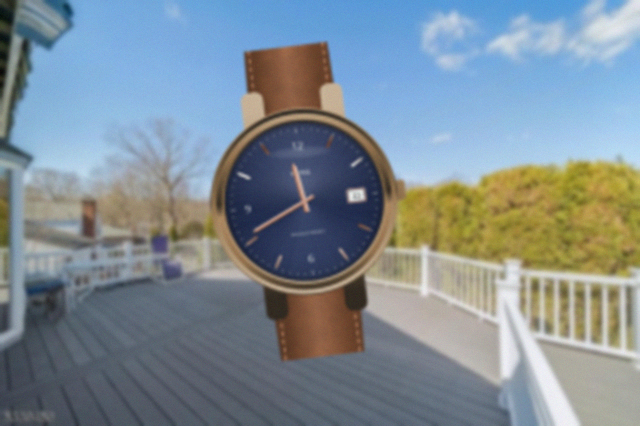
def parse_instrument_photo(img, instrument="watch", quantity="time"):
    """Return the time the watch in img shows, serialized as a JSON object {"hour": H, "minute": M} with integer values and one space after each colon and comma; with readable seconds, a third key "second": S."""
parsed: {"hour": 11, "minute": 41}
